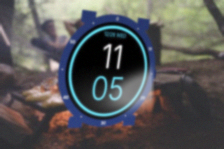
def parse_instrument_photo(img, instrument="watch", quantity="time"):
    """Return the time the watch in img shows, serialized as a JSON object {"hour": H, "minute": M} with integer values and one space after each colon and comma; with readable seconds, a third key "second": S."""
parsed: {"hour": 11, "minute": 5}
